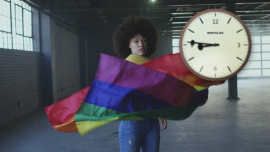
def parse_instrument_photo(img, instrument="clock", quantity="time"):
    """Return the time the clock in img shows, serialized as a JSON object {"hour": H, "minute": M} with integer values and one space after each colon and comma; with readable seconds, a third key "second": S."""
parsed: {"hour": 8, "minute": 46}
